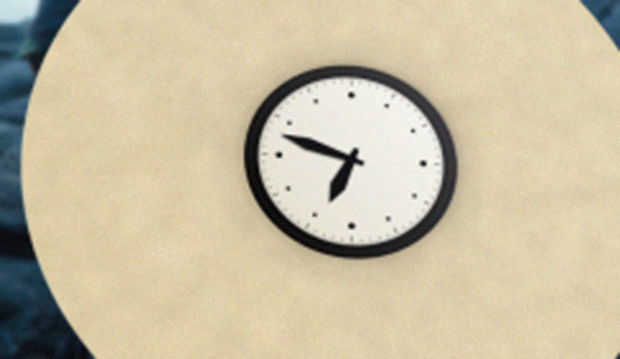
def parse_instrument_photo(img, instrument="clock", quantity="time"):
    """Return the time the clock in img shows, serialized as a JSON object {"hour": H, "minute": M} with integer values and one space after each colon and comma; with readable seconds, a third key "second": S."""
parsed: {"hour": 6, "minute": 48}
